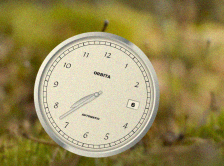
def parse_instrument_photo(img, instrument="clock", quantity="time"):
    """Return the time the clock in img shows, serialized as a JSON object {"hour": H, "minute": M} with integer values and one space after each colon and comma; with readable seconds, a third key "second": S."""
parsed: {"hour": 7, "minute": 37}
